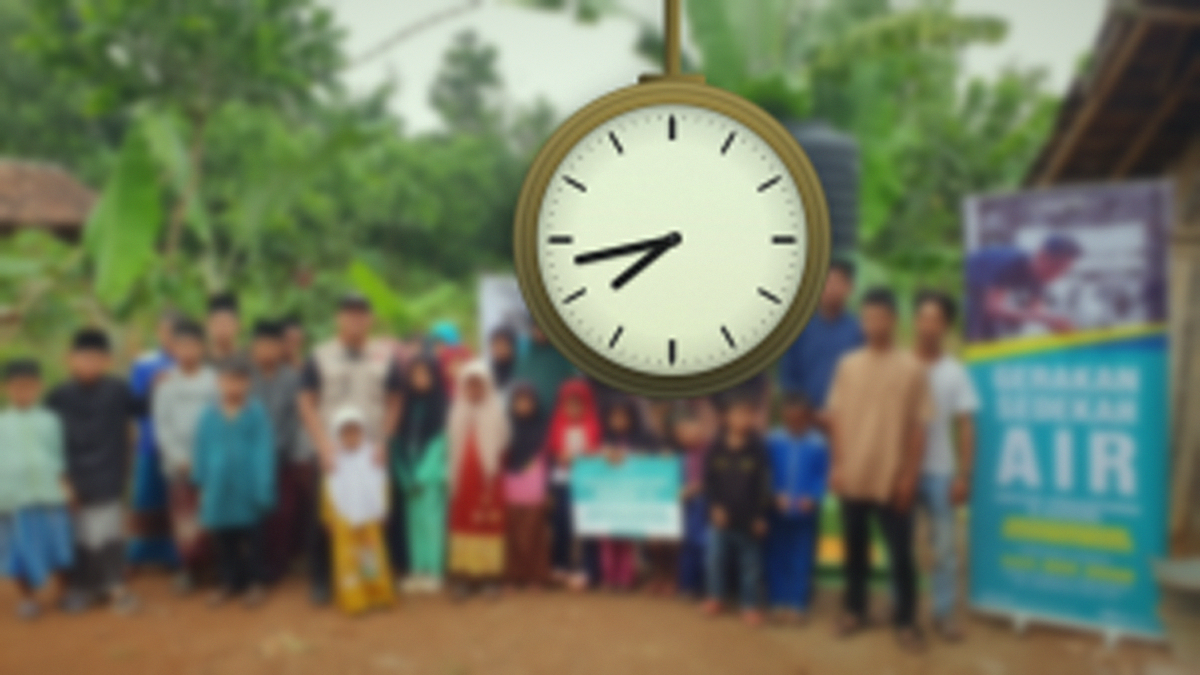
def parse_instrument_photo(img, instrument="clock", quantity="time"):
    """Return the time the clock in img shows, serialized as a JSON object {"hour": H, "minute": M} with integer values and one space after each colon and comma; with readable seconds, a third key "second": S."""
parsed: {"hour": 7, "minute": 43}
